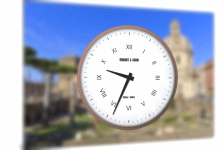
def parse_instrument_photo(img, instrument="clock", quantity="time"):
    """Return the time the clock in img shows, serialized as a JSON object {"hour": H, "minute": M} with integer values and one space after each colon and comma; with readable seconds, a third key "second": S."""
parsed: {"hour": 9, "minute": 34}
